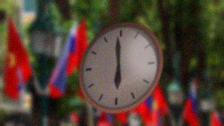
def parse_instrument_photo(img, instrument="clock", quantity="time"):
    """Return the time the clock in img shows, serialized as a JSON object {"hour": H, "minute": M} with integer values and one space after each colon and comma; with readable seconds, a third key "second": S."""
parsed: {"hour": 5, "minute": 59}
